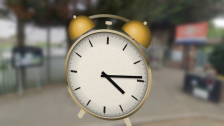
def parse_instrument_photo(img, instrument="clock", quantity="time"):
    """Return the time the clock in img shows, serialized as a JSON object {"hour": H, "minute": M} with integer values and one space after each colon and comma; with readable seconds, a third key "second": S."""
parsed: {"hour": 4, "minute": 14}
